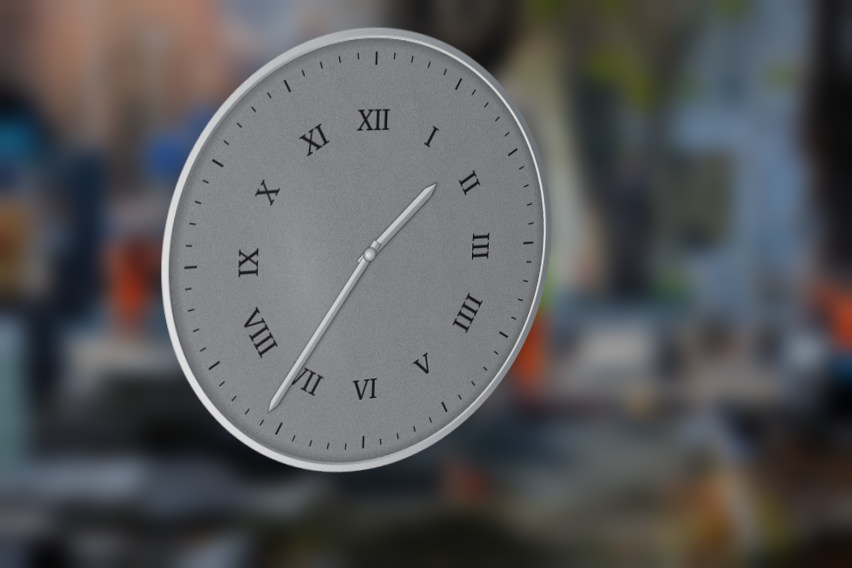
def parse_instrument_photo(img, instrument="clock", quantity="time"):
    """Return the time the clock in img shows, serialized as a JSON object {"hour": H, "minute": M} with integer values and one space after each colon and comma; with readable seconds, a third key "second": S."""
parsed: {"hour": 1, "minute": 36}
